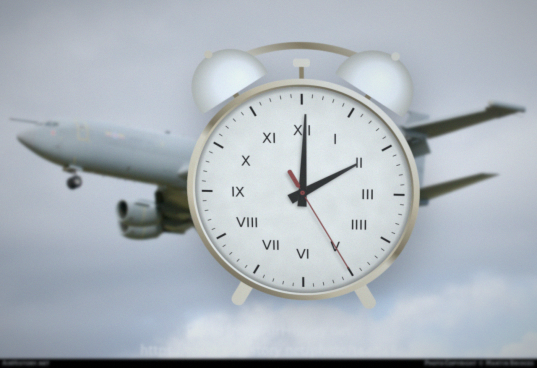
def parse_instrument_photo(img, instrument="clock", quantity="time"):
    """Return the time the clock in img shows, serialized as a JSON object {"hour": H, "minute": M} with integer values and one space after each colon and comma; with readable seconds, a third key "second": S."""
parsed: {"hour": 2, "minute": 0, "second": 25}
